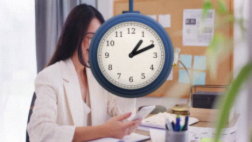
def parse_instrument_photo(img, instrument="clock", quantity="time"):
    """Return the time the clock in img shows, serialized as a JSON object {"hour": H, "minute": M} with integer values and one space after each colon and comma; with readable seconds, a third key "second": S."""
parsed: {"hour": 1, "minute": 11}
